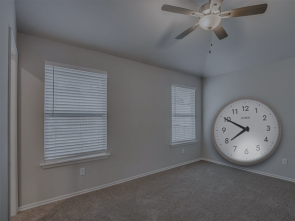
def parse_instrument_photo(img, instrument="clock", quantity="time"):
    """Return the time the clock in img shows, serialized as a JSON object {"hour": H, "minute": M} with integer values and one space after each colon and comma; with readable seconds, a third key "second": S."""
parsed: {"hour": 7, "minute": 50}
